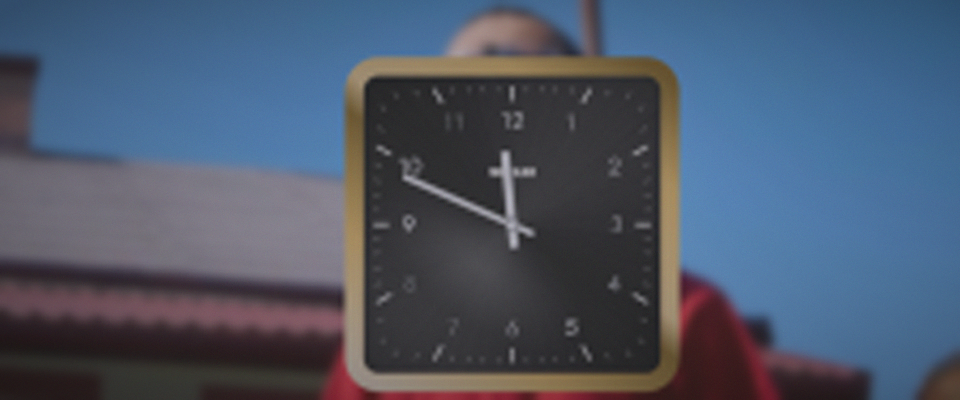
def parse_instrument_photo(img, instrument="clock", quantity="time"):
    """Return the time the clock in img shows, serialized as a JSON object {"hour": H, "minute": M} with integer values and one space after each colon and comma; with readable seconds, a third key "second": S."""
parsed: {"hour": 11, "minute": 49}
